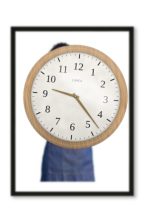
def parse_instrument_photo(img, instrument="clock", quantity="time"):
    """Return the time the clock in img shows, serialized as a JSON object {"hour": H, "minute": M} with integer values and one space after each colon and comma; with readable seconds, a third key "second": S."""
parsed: {"hour": 9, "minute": 23}
